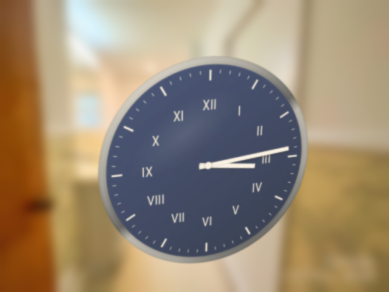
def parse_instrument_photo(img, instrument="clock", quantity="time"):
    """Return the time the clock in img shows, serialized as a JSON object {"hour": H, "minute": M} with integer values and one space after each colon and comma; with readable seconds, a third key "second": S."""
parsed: {"hour": 3, "minute": 14}
